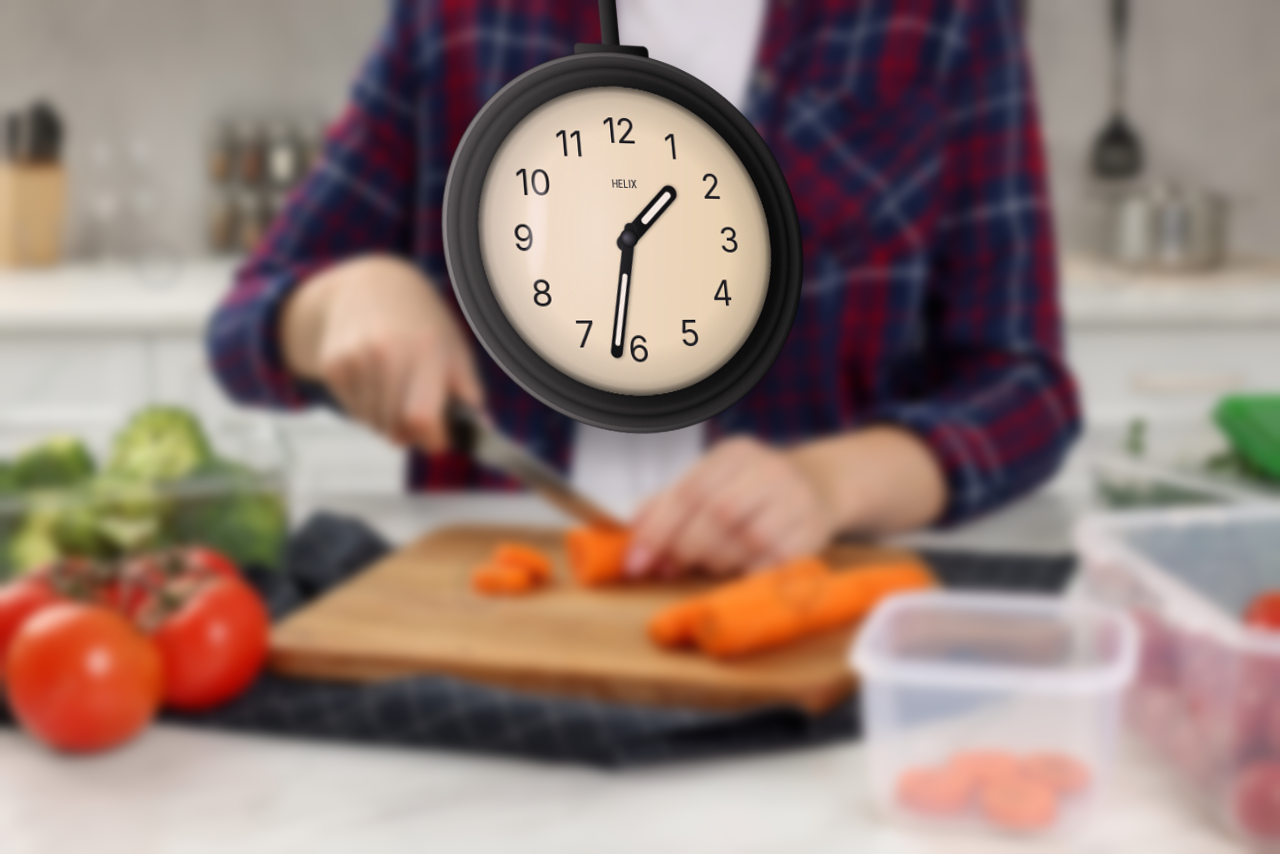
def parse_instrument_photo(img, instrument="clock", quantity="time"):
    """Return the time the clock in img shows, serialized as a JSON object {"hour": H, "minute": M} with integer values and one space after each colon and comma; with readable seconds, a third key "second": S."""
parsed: {"hour": 1, "minute": 32}
